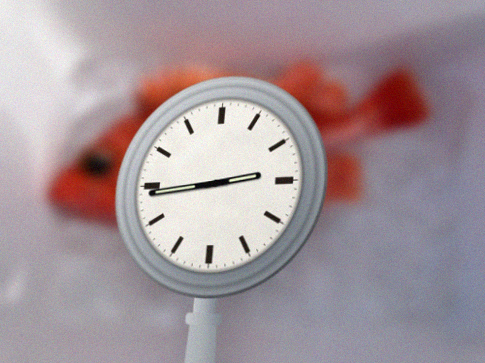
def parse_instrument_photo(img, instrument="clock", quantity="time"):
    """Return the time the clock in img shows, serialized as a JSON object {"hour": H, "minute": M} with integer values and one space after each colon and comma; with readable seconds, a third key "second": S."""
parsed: {"hour": 2, "minute": 44}
